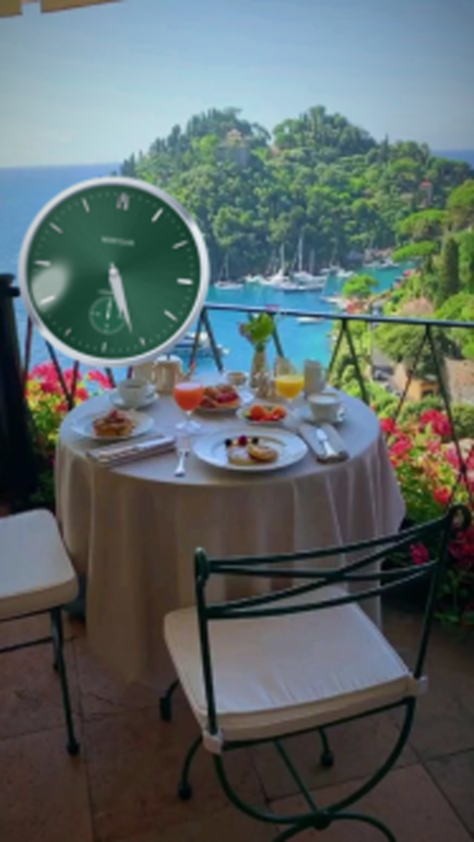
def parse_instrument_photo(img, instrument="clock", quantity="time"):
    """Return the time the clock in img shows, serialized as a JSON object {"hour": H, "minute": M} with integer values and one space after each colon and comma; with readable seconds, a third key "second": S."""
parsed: {"hour": 5, "minute": 26}
